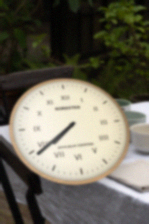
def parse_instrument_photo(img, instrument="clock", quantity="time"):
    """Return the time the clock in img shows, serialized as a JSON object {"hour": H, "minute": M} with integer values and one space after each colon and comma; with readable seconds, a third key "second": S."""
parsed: {"hour": 7, "minute": 39}
